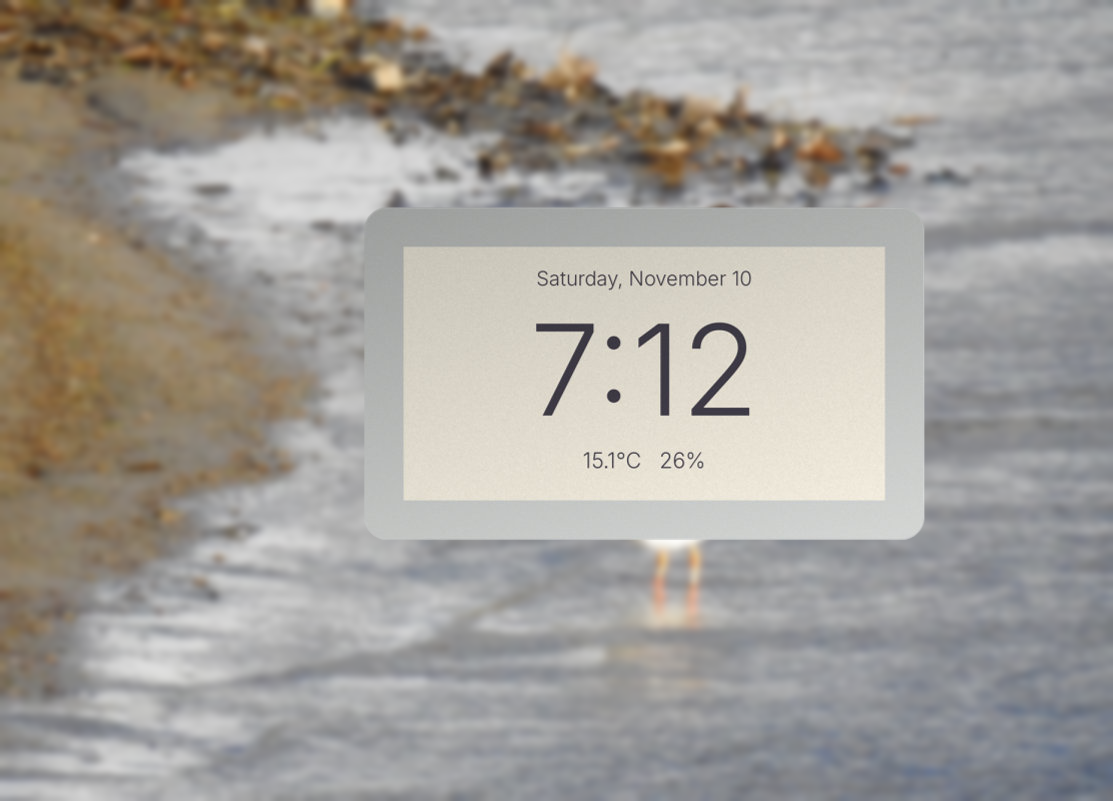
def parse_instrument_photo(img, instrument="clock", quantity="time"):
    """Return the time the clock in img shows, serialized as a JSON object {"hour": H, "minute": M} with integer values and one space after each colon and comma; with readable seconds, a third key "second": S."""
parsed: {"hour": 7, "minute": 12}
